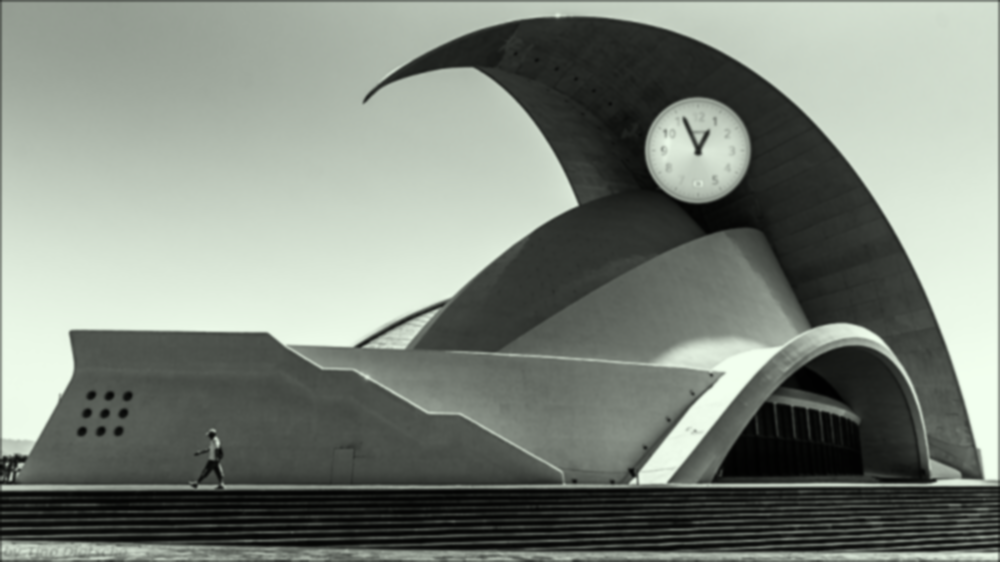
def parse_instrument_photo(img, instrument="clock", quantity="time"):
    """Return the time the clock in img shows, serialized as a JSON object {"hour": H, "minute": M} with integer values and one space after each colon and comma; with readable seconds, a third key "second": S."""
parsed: {"hour": 12, "minute": 56}
